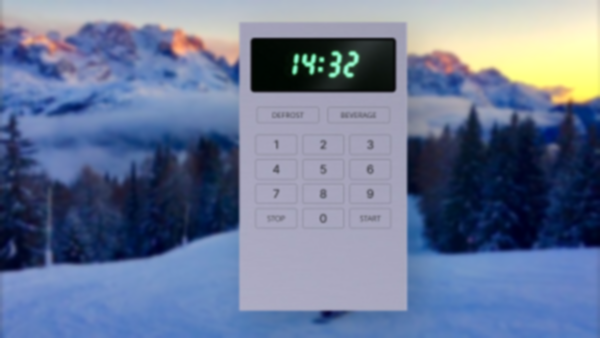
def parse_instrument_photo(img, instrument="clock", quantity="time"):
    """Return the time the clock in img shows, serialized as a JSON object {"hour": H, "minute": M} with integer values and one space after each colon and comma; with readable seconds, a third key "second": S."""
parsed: {"hour": 14, "minute": 32}
